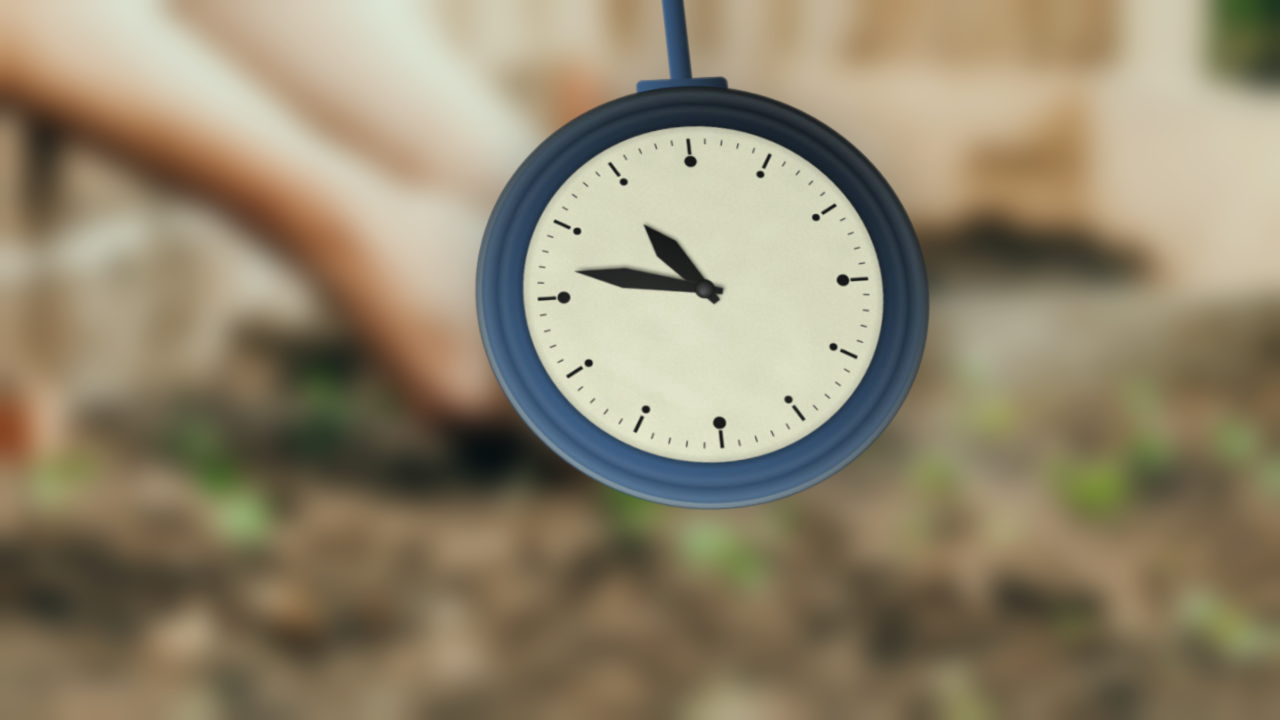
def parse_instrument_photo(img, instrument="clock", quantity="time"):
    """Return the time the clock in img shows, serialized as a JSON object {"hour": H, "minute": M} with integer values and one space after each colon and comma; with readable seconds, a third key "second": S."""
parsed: {"hour": 10, "minute": 47}
